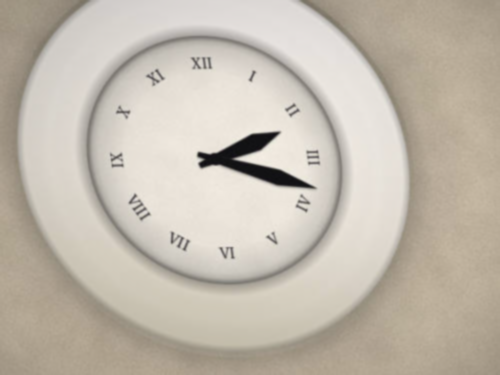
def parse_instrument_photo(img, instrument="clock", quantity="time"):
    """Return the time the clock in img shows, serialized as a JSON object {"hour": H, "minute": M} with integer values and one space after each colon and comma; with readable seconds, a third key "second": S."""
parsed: {"hour": 2, "minute": 18}
